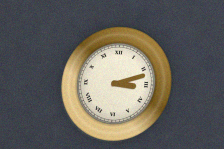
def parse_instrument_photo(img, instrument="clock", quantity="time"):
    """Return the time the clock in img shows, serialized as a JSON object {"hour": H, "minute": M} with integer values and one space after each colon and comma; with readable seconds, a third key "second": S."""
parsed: {"hour": 3, "minute": 12}
